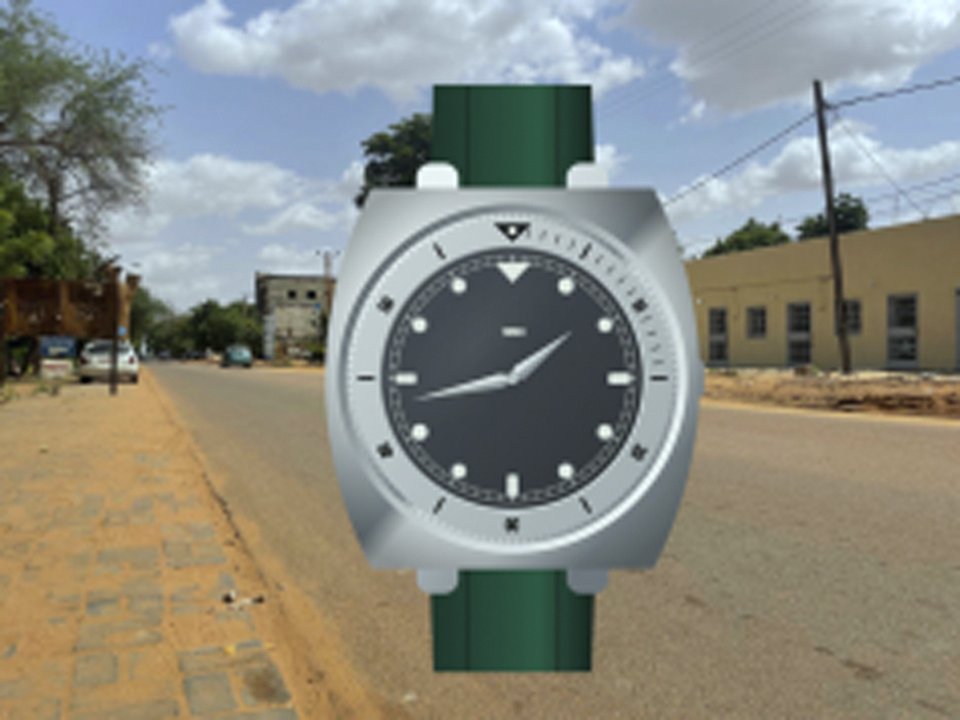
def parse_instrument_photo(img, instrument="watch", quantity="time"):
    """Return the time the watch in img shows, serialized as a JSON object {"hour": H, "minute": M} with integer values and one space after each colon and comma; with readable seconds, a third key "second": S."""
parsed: {"hour": 1, "minute": 43}
